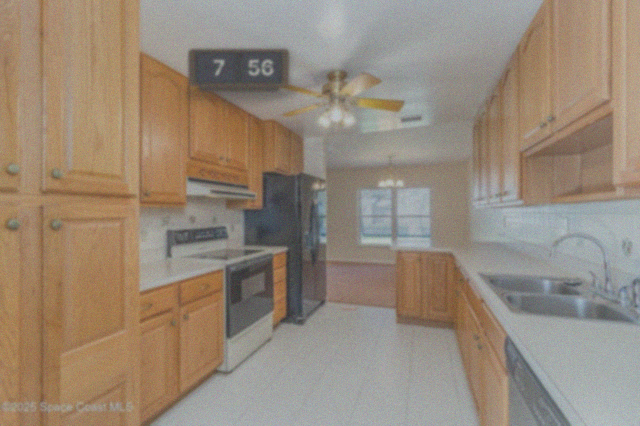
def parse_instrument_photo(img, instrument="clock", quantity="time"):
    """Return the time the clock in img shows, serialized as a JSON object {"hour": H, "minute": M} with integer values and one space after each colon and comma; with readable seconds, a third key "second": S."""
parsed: {"hour": 7, "minute": 56}
